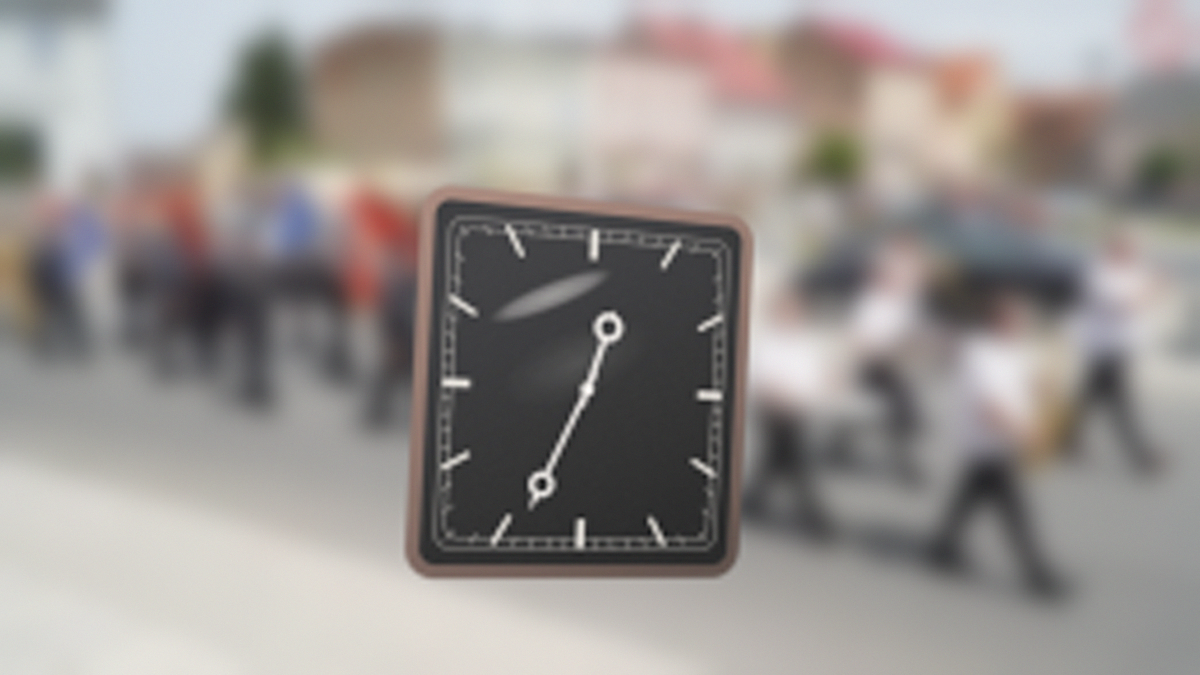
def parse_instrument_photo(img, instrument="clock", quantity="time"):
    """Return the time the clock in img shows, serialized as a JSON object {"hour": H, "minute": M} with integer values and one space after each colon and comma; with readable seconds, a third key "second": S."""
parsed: {"hour": 12, "minute": 34}
